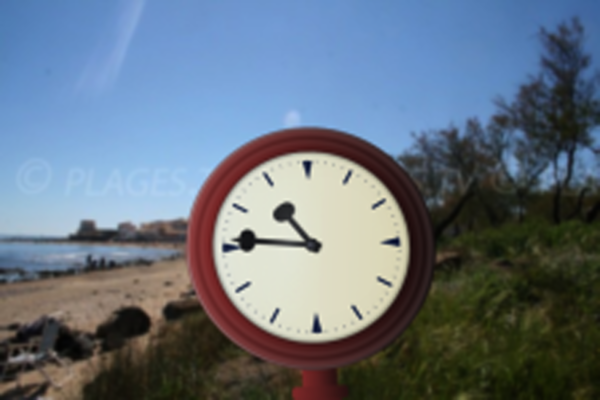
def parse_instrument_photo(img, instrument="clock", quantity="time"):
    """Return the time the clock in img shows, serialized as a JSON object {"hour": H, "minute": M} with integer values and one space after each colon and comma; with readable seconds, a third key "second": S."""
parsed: {"hour": 10, "minute": 46}
